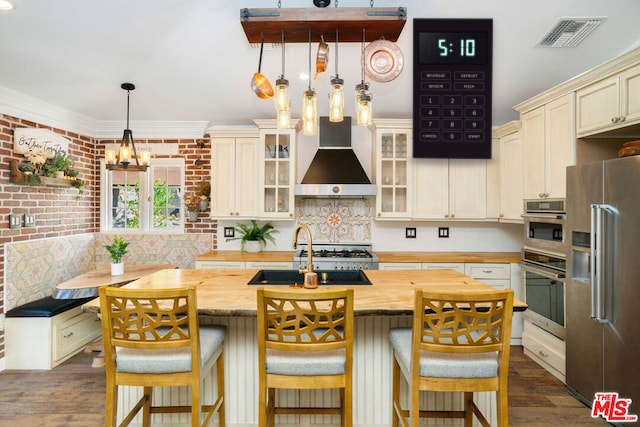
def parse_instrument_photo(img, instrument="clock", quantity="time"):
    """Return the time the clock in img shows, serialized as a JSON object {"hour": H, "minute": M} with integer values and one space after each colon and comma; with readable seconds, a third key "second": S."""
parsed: {"hour": 5, "minute": 10}
